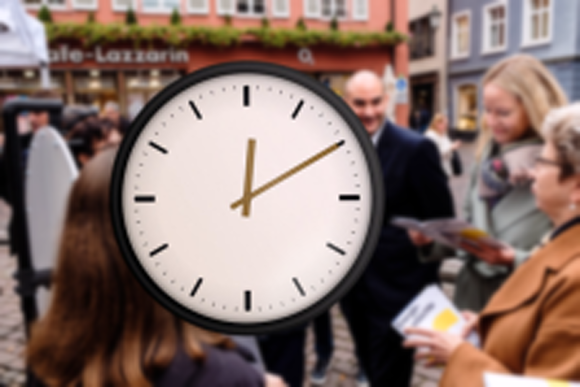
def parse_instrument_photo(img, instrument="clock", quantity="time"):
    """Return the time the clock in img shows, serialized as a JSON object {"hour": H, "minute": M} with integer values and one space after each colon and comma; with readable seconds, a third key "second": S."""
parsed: {"hour": 12, "minute": 10}
